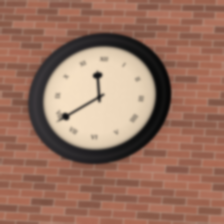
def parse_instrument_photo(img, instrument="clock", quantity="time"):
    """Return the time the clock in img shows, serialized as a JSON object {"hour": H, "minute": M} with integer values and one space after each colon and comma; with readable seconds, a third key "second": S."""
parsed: {"hour": 11, "minute": 39}
